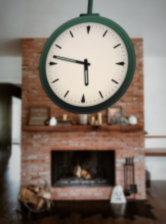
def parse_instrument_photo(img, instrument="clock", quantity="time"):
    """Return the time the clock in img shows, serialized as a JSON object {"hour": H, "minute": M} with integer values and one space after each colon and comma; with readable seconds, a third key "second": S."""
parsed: {"hour": 5, "minute": 47}
